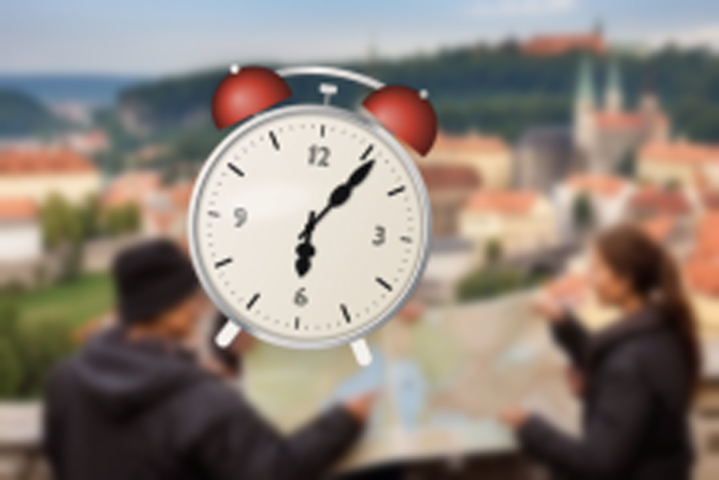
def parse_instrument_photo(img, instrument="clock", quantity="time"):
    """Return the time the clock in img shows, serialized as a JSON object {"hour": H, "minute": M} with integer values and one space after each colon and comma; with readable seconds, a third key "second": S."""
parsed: {"hour": 6, "minute": 6}
